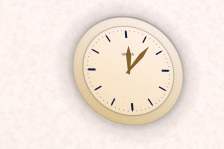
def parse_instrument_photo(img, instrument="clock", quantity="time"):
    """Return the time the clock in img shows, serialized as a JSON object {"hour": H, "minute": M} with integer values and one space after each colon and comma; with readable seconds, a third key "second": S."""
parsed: {"hour": 12, "minute": 7}
